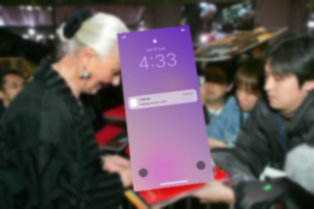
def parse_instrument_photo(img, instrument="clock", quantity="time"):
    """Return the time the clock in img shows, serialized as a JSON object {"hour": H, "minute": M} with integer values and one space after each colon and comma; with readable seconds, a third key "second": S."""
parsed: {"hour": 4, "minute": 33}
